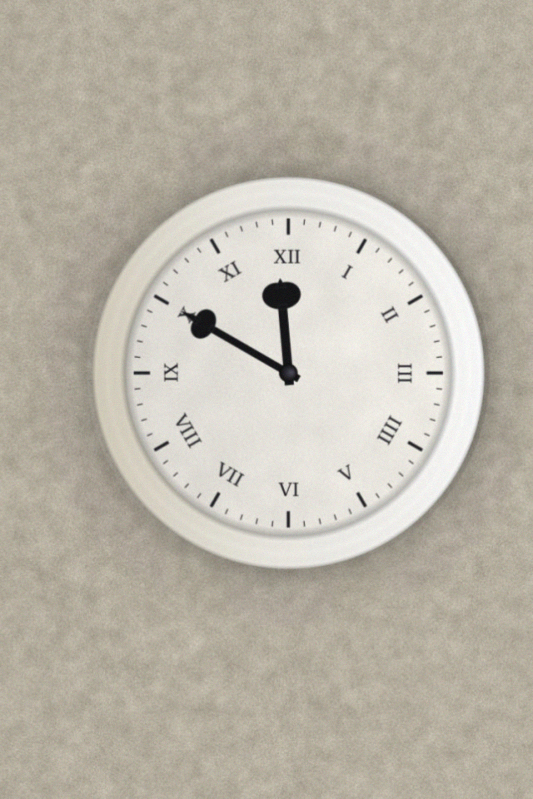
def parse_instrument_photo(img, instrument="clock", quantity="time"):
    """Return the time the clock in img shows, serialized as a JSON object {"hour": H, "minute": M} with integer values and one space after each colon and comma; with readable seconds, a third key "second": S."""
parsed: {"hour": 11, "minute": 50}
